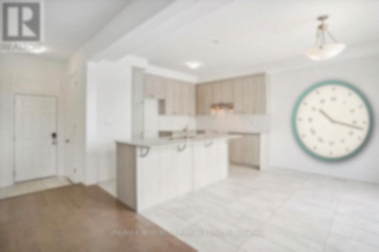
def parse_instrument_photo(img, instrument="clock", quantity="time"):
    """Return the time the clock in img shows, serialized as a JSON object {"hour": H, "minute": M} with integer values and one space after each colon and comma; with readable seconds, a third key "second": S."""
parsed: {"hour": 10, "minute": 17}
